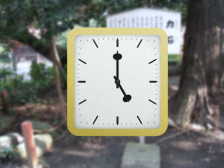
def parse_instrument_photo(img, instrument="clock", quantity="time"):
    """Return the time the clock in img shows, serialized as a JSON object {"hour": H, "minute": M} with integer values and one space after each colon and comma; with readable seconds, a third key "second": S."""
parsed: {"hour": 5, "minute": 0}
